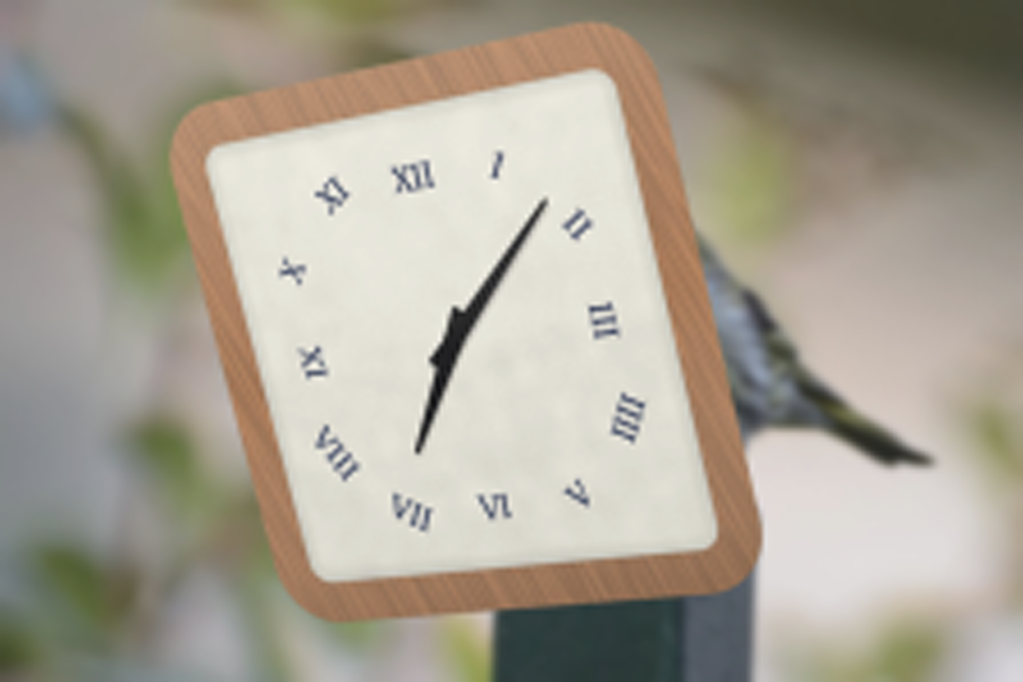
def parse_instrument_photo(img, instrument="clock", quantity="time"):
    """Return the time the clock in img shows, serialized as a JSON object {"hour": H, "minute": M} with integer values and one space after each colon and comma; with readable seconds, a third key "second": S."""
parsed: {"hour": 7, "minute": 8}
